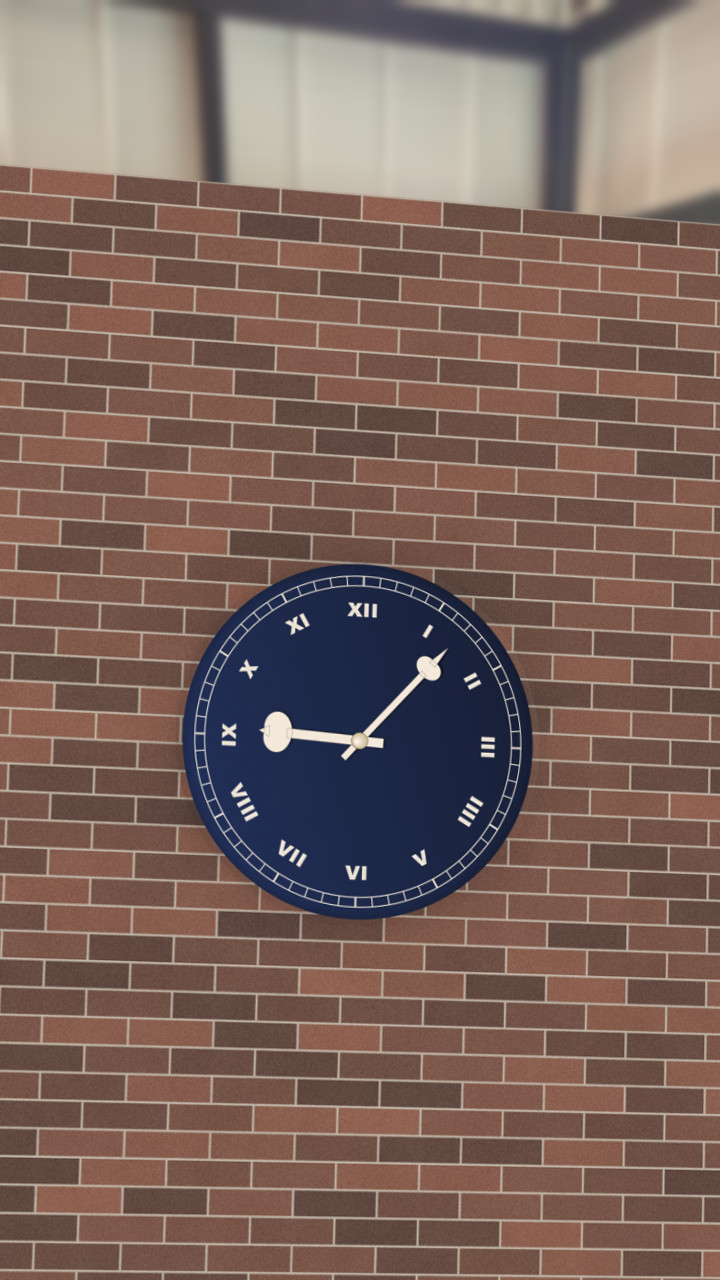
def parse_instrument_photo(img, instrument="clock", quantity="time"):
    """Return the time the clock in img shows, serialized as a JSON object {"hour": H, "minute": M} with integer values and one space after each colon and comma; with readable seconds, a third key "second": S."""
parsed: {"hour": 9, "minute": 7}
